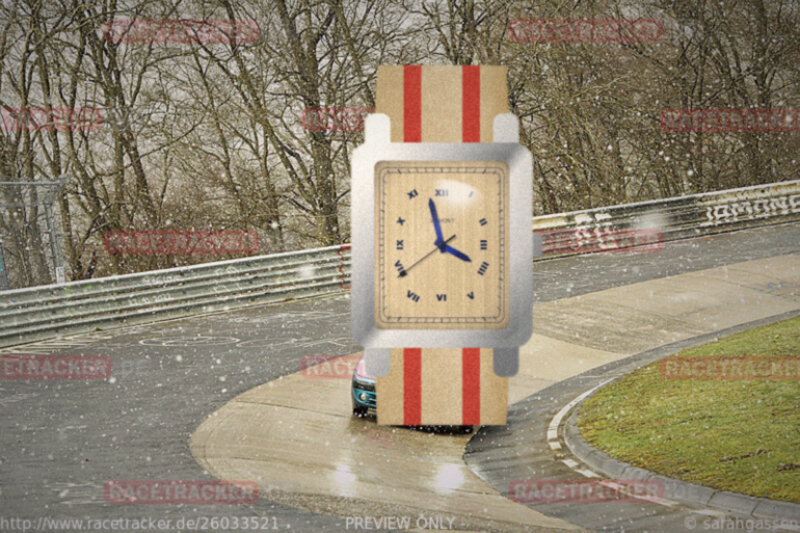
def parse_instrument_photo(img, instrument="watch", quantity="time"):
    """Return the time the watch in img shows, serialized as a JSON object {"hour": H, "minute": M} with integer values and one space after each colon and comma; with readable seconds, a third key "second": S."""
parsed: {"hour": 3, "minute": 57, "second": 39}
